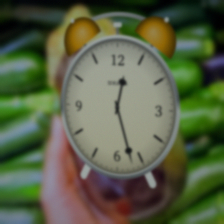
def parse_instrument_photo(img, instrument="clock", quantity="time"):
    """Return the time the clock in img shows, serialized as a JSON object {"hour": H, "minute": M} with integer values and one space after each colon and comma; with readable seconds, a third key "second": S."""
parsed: {"hour": 12, "minute": 27}
